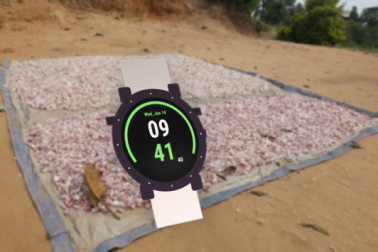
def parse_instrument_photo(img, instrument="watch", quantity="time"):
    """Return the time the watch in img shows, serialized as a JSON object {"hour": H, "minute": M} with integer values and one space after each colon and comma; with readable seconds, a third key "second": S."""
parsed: {"hour": 9, "minute": 41}
